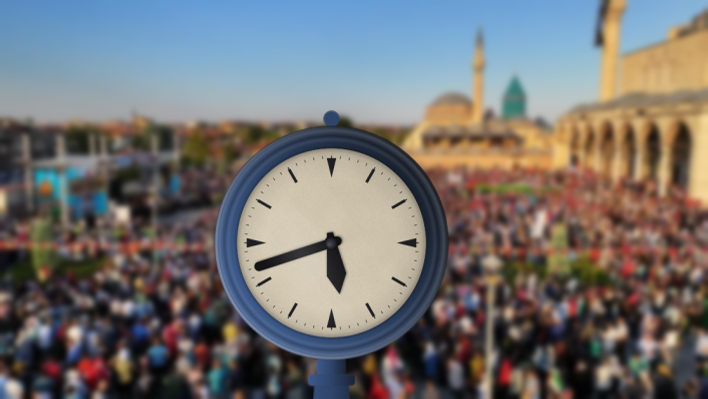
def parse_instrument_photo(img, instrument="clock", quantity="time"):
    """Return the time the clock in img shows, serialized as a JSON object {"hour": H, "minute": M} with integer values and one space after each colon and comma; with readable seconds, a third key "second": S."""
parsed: {"hour": 5, "minute": 42}
